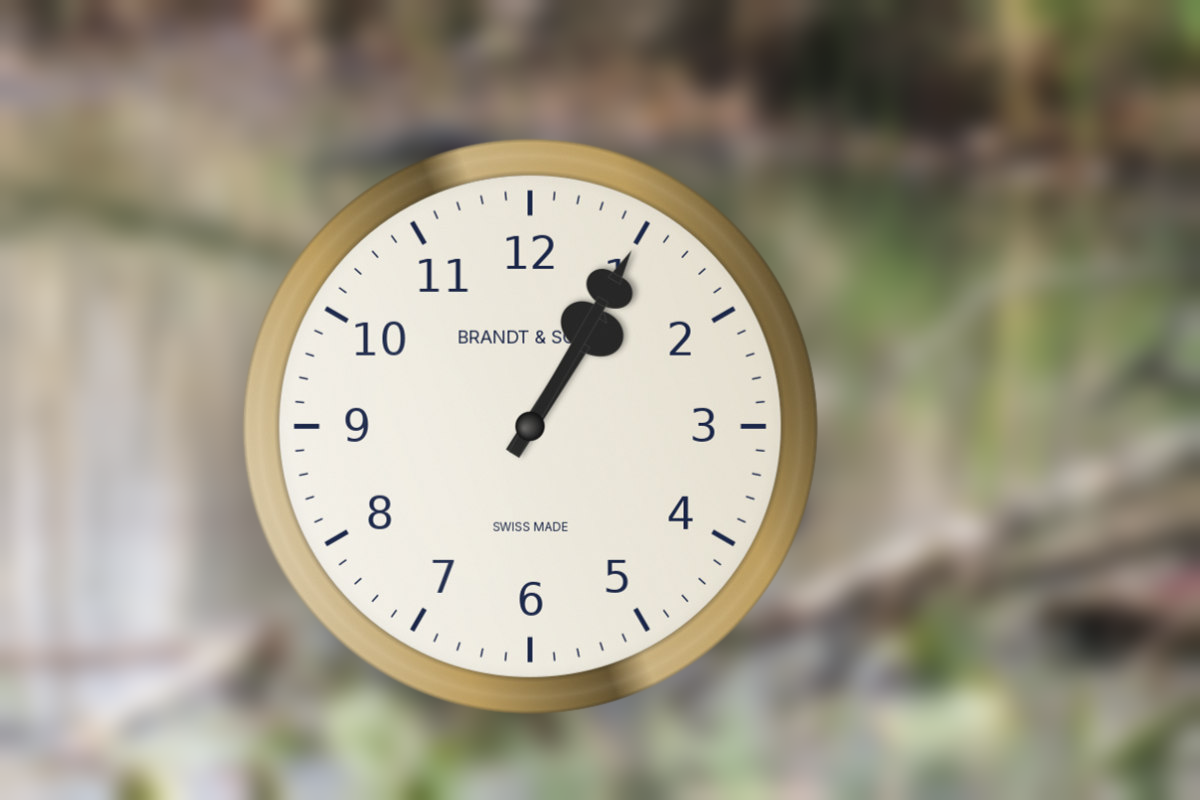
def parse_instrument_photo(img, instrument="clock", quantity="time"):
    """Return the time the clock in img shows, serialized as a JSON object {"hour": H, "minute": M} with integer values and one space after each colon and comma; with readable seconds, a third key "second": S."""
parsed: {"hour": 1, "minute": 5}
